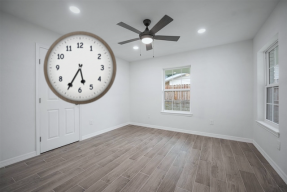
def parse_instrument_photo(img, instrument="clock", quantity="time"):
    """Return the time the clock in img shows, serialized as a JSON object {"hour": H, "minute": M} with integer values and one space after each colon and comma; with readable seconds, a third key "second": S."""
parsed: {"hour": 5, "minute": 35}
